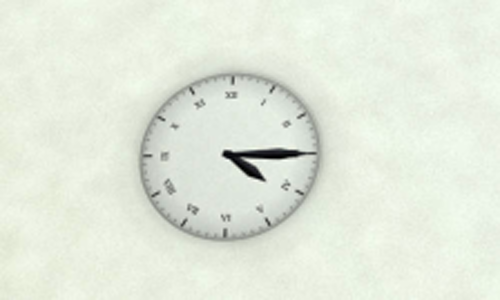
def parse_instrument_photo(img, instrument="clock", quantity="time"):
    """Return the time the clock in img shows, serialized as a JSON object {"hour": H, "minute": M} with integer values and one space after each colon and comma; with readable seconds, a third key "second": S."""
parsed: {"hour": 4, "minute": 15}
